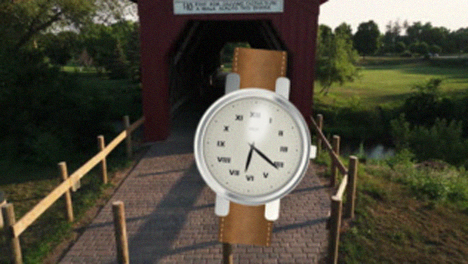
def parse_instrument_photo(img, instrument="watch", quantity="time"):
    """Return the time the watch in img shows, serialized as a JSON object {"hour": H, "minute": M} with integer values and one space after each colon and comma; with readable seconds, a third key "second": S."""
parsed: {"hour": 6, "minute": 21}
